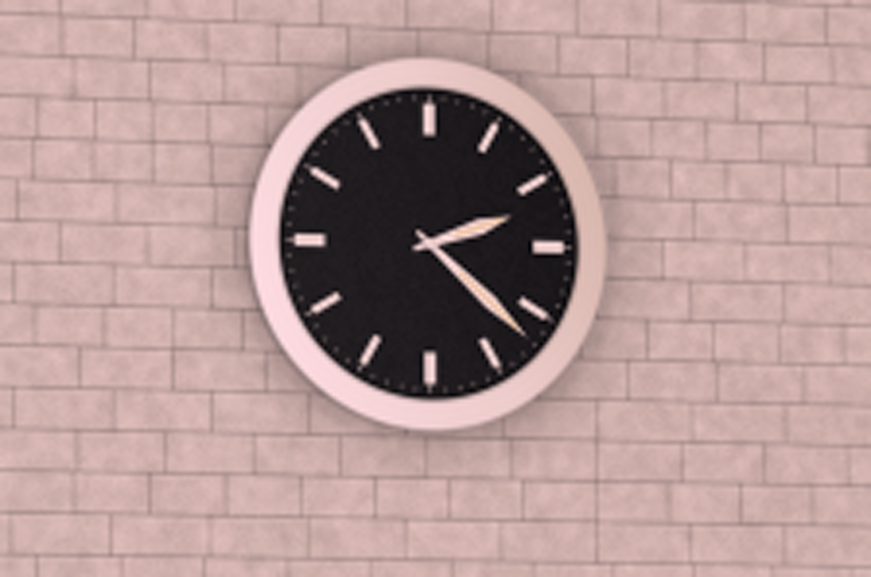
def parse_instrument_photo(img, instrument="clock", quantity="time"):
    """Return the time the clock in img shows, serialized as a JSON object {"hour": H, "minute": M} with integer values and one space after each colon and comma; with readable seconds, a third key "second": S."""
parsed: {"hour": 2, "minute": 22}
